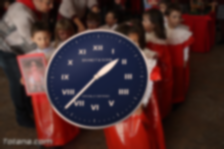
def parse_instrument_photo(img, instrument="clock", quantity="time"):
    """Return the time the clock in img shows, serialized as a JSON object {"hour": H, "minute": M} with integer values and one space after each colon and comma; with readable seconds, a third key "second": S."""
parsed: {"hour": 1, "minute": 37}
